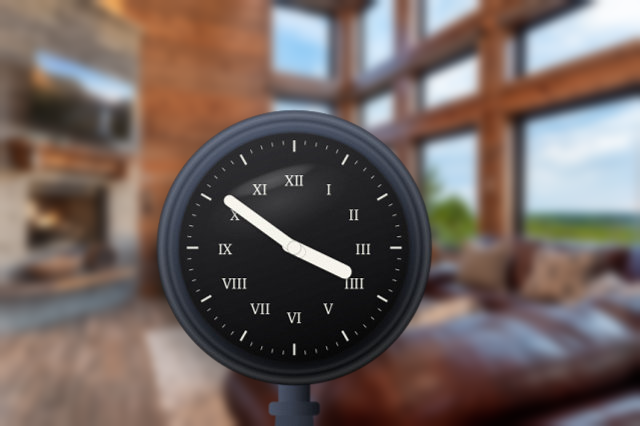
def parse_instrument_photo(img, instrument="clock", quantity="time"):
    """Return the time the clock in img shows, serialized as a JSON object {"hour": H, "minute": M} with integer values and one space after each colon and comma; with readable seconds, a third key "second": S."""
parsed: {"hour": 3, "minute": 51}
